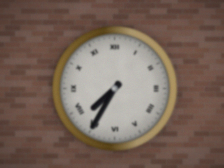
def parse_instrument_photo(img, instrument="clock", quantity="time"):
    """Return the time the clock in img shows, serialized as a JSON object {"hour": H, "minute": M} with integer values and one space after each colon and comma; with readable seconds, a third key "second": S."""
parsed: {"hour": 7, "minute": 35}
